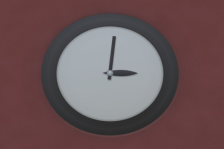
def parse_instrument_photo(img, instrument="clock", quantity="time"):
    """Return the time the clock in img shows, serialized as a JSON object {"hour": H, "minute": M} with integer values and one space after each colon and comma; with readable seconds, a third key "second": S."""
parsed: {"hour": 3, "minute": 1}
